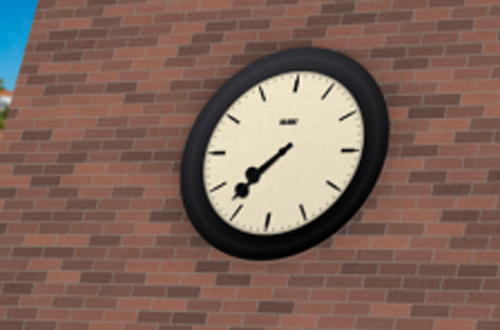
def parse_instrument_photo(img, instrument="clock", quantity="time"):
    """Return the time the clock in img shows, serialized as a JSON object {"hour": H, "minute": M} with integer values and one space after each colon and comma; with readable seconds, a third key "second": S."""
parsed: {"hour": 7, "minute": 37}
